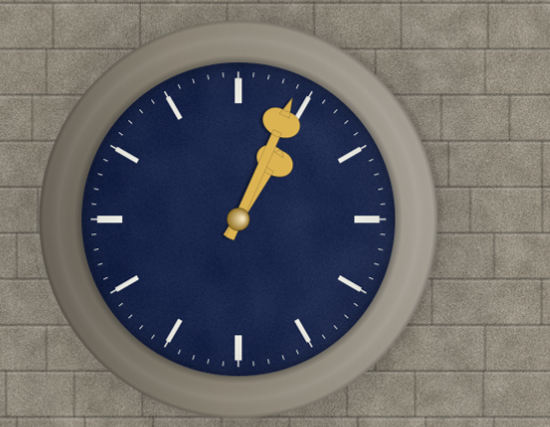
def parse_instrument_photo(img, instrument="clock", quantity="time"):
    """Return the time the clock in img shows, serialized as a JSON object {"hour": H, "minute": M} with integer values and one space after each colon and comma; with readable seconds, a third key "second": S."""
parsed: {"hour": 1, "minute": 4}
